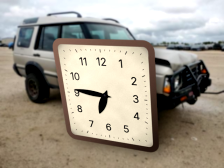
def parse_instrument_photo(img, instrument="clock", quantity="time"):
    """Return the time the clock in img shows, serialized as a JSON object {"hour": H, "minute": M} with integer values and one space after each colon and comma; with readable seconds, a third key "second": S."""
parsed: {"hour": 6, "minute": 46}
